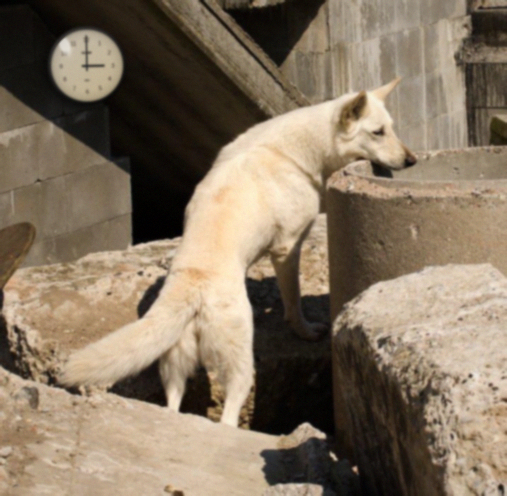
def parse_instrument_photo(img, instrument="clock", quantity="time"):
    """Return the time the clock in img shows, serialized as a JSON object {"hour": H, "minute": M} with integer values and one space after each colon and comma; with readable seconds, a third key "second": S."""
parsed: {"hour": 3, "minute": 0}
